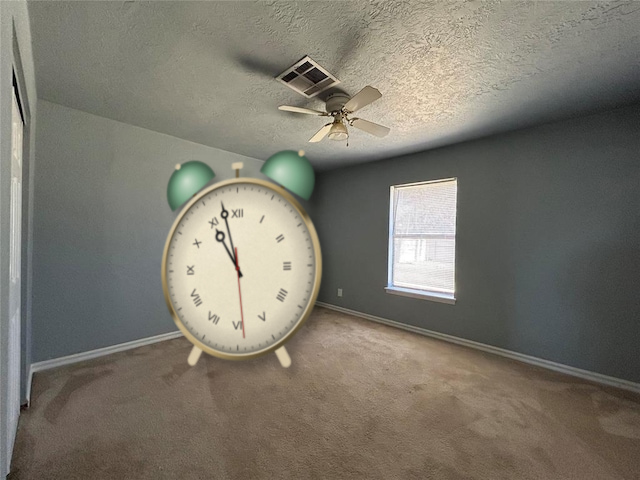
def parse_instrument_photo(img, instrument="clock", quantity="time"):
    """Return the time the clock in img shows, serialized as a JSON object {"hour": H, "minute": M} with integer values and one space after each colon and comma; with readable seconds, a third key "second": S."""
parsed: {"hour": 10, "minute": 57, "second": 29}
